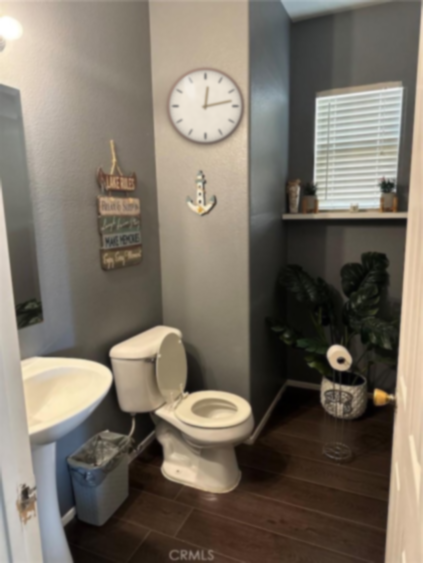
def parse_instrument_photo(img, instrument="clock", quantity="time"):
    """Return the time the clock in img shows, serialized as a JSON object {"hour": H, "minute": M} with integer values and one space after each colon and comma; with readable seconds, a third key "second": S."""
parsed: {"hour": 12, "minute": 13}
